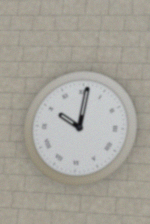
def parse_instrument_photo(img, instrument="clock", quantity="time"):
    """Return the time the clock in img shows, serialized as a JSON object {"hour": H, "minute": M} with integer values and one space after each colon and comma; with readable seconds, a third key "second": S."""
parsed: {"hour": 10, "minute": 1}
